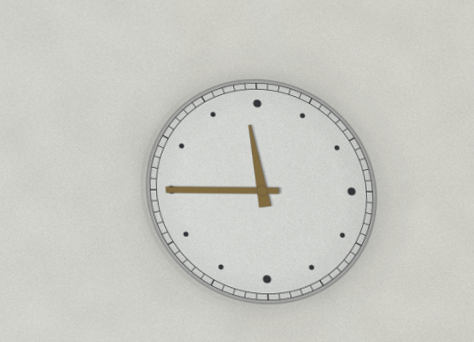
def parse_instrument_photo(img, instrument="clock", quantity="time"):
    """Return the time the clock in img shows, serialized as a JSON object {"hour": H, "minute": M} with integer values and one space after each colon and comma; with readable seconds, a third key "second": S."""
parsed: {"hour": 11, "minute": 45}
